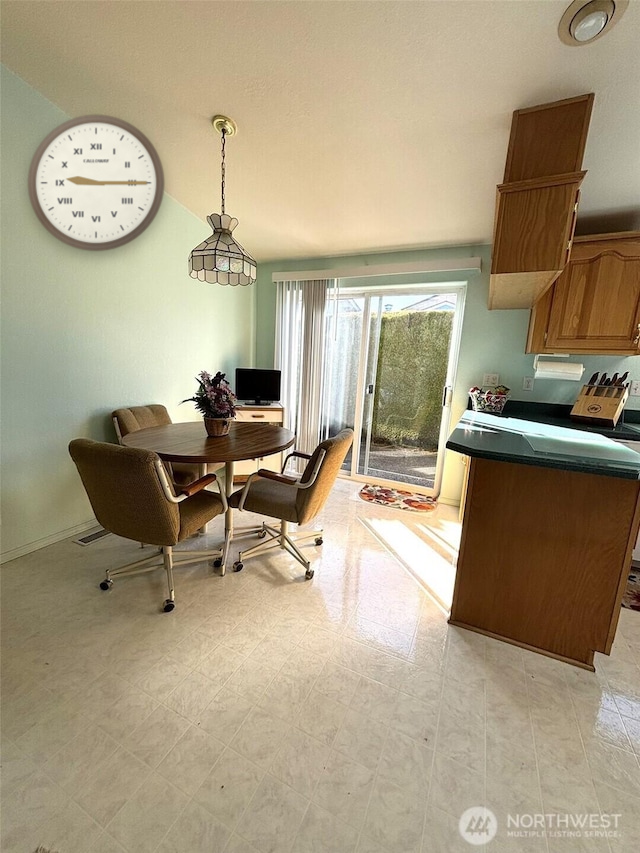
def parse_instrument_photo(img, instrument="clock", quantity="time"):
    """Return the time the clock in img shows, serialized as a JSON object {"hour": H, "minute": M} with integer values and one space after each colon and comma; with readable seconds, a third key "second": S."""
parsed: {"hour": 9, "minute": 15}
